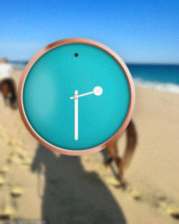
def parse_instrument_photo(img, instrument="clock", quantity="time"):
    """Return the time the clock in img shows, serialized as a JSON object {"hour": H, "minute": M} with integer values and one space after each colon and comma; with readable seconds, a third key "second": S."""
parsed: {"hour": 2, "minute": 30}
